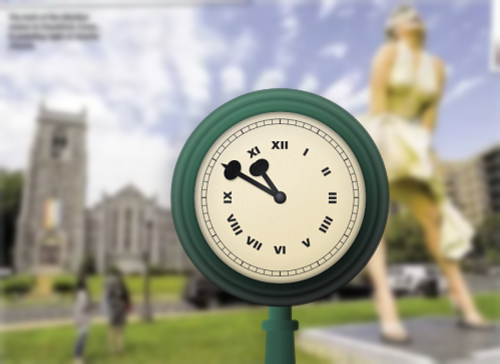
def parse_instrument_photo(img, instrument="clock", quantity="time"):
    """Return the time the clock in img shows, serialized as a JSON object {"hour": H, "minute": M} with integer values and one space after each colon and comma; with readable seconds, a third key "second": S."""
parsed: {"hour": 10, "minute": 50}
